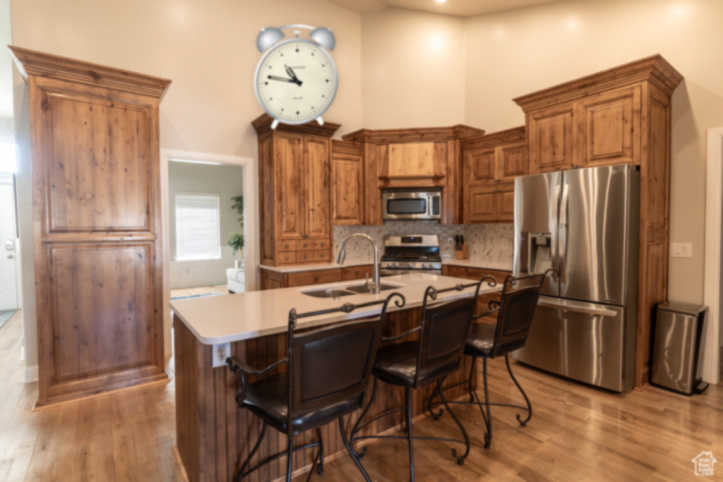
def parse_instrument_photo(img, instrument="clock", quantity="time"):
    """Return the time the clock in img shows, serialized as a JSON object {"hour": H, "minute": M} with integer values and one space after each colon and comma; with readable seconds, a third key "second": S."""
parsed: {"hour": 10, "minute": 47}
